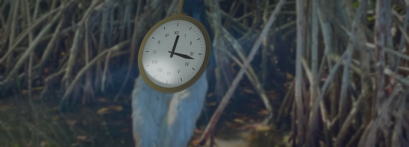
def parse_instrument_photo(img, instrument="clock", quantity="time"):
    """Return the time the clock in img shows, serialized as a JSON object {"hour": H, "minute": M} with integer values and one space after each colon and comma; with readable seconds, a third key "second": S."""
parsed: {"hour": 12, "minute": 17}
